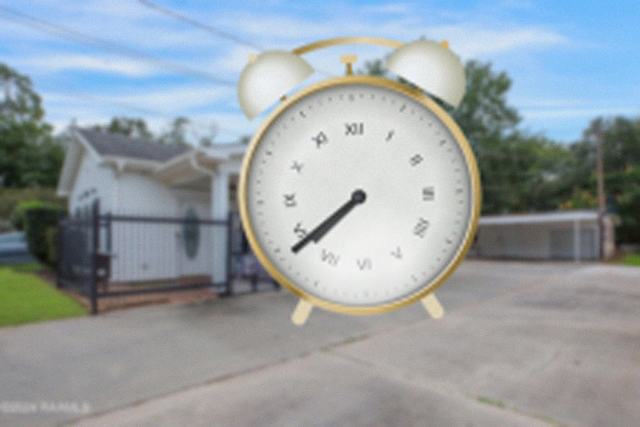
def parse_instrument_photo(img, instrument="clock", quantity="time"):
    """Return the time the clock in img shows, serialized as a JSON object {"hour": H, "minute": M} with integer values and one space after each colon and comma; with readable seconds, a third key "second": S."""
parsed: {"hour": 7, "minute": 39}
